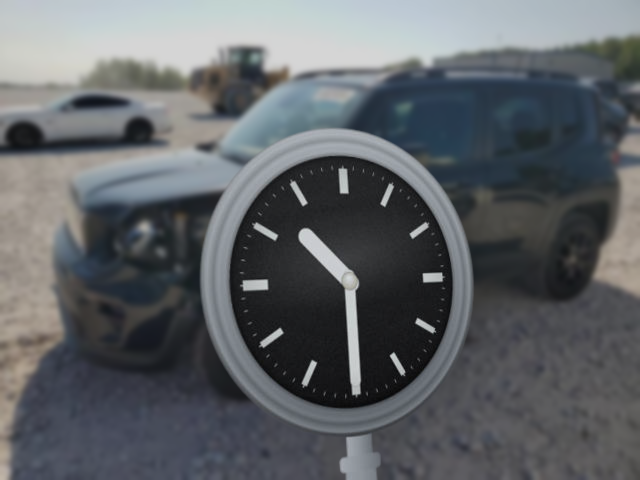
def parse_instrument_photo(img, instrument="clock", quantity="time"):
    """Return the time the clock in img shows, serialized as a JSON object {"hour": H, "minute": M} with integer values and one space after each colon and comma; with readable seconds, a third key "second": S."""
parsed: {"hour": 10, "minute": 30}
